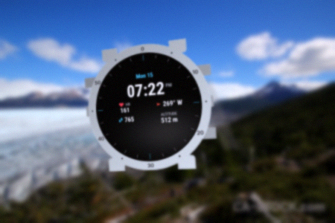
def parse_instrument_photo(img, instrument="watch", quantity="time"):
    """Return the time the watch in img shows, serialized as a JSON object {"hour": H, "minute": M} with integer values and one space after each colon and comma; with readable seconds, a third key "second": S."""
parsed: {"hour": 7, "minute": 22}
